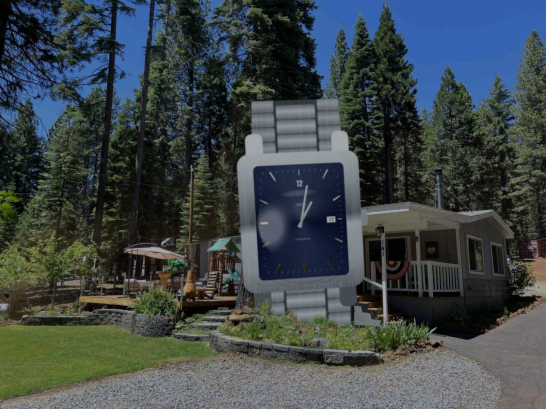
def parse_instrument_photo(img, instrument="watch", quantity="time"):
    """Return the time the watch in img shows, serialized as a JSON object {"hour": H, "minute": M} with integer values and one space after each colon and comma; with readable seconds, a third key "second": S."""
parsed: {"hour": 1, "minute": 2}
